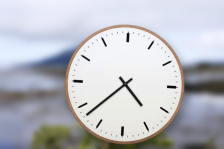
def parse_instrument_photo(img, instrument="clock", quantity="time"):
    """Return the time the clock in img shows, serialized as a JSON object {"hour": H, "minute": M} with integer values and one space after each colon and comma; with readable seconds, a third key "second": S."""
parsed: {"hour": 4, "minute": 38}
